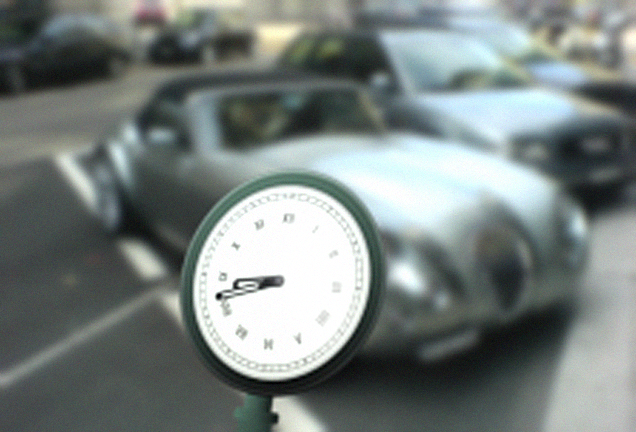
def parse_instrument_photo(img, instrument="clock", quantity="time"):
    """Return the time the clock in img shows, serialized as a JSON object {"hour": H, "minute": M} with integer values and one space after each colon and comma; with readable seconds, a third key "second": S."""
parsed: {"hour": 8, "minute": 42}
